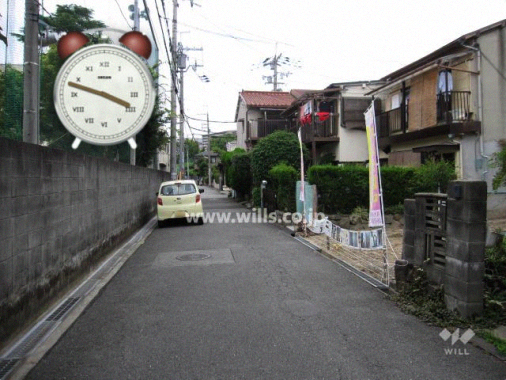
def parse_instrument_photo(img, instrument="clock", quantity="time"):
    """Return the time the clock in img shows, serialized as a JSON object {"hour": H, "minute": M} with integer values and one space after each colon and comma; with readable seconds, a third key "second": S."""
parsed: {"hour": 3, "minute": 48}
